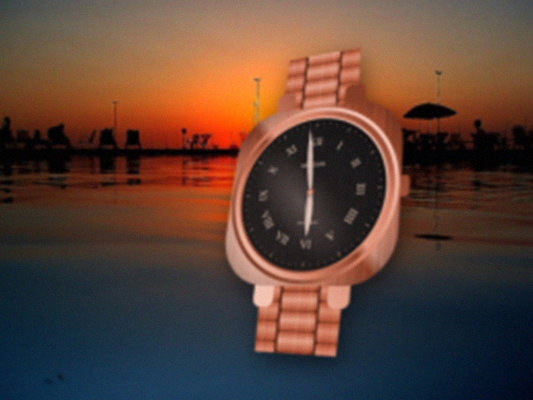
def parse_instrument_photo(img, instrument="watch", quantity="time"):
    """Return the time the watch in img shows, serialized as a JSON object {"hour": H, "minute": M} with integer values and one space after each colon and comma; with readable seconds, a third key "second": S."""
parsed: {"hour": 5, "minute": 59}
